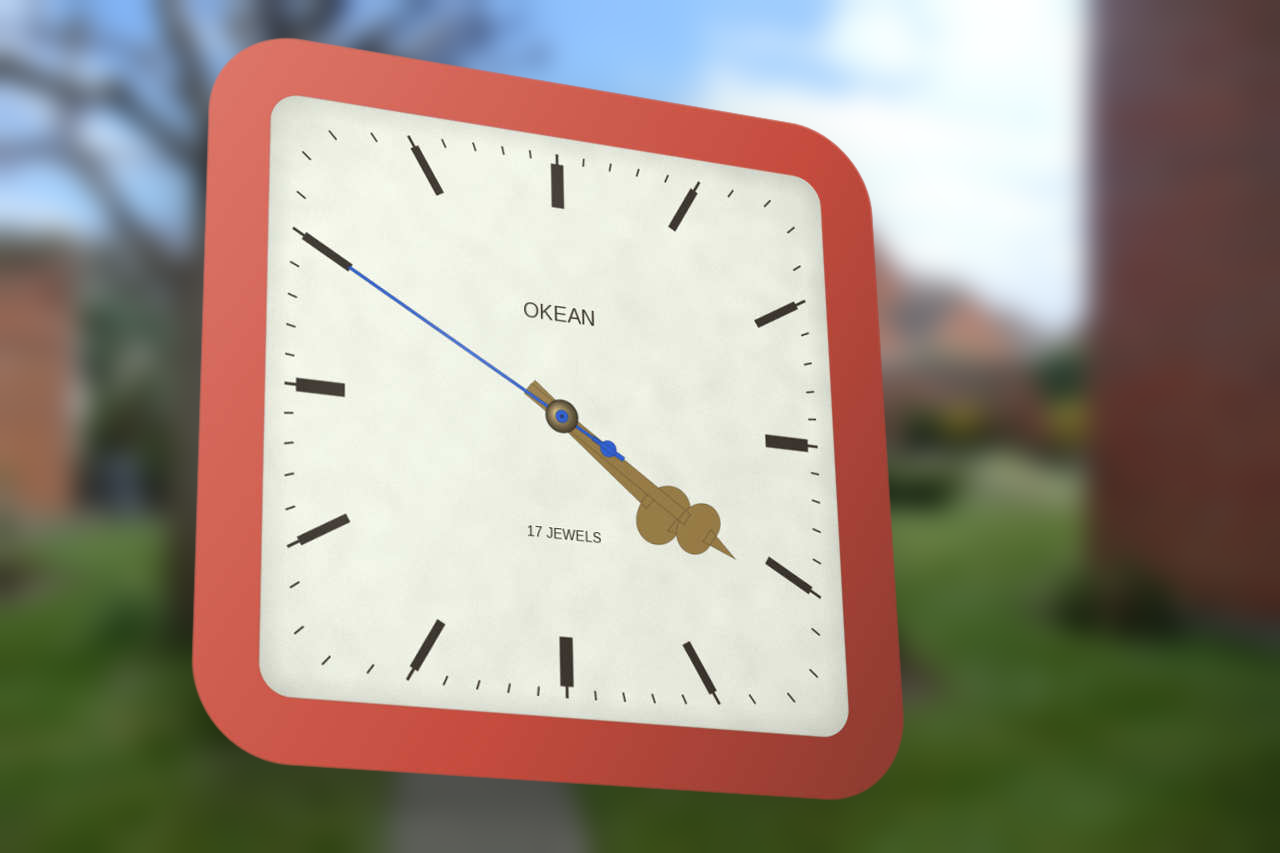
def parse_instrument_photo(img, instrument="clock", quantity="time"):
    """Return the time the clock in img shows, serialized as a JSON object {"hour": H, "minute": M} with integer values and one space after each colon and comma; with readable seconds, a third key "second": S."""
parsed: {"hour": 4, "minute": 20, "second": 50}
